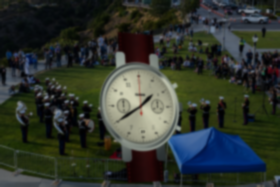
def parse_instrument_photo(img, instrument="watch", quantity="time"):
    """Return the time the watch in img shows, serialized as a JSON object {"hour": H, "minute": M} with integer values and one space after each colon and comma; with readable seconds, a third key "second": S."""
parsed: {"hour": 1, "minute": 40}
